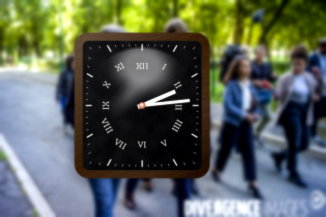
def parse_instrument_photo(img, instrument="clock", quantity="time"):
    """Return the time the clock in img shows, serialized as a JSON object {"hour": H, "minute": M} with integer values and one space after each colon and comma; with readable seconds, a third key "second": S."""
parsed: {"hour": 2, "minute": 14}
